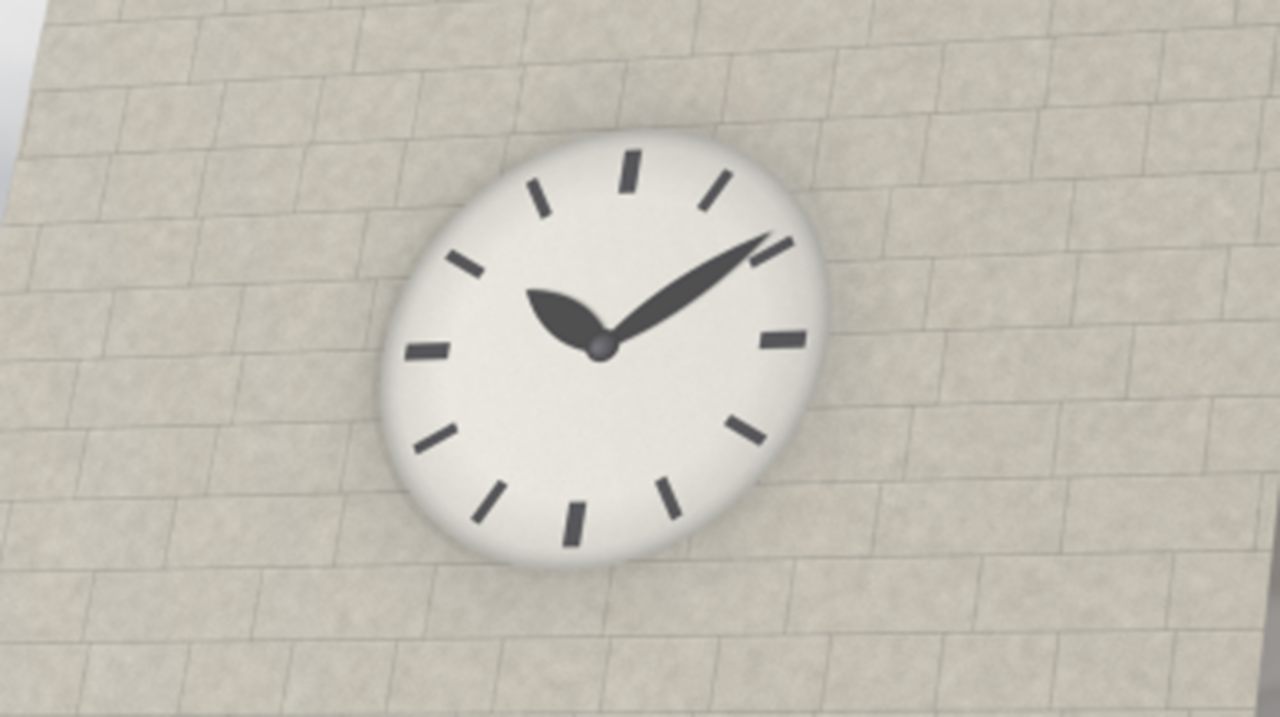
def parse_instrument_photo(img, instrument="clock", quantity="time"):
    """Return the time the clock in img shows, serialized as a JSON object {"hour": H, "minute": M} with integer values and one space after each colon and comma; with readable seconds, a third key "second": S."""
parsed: {"hour": 10, "minute": 9}
